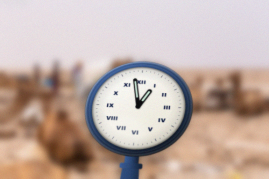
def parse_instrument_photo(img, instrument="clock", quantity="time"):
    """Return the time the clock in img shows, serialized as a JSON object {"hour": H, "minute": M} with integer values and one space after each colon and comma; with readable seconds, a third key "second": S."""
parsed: {"hour": 12, "minute": 58}
